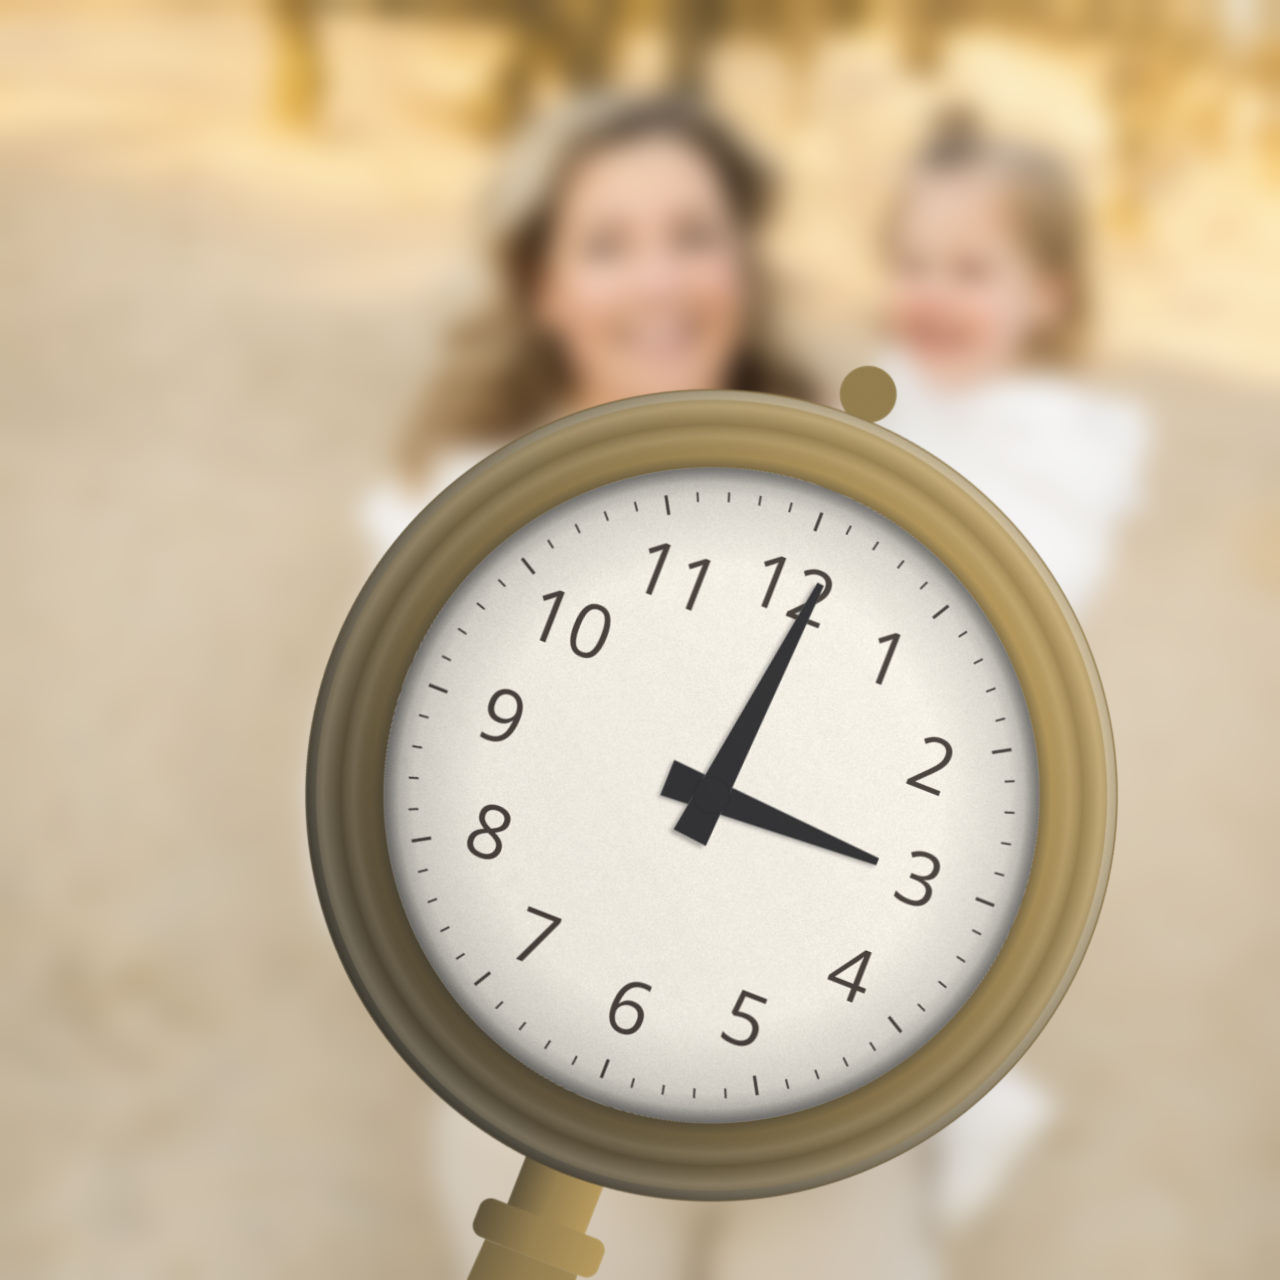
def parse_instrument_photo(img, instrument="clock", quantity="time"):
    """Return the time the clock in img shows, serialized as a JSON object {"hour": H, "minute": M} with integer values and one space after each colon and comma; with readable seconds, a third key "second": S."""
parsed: {"hour": 3, "minute": 1}
